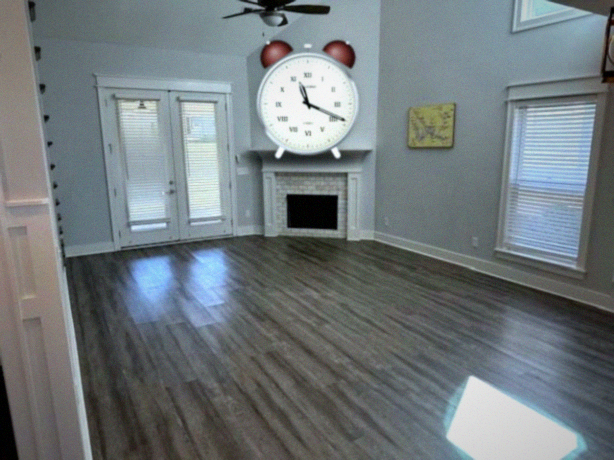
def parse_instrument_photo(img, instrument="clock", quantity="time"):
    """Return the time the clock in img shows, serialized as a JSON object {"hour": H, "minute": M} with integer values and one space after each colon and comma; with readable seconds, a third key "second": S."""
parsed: {"hour": 11, "minute": 19}
